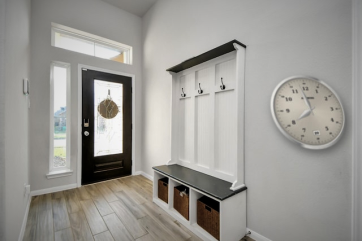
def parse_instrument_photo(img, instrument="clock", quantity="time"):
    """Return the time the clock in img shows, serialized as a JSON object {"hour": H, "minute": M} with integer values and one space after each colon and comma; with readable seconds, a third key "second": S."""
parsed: {"hour": 7, "minute": 58}
